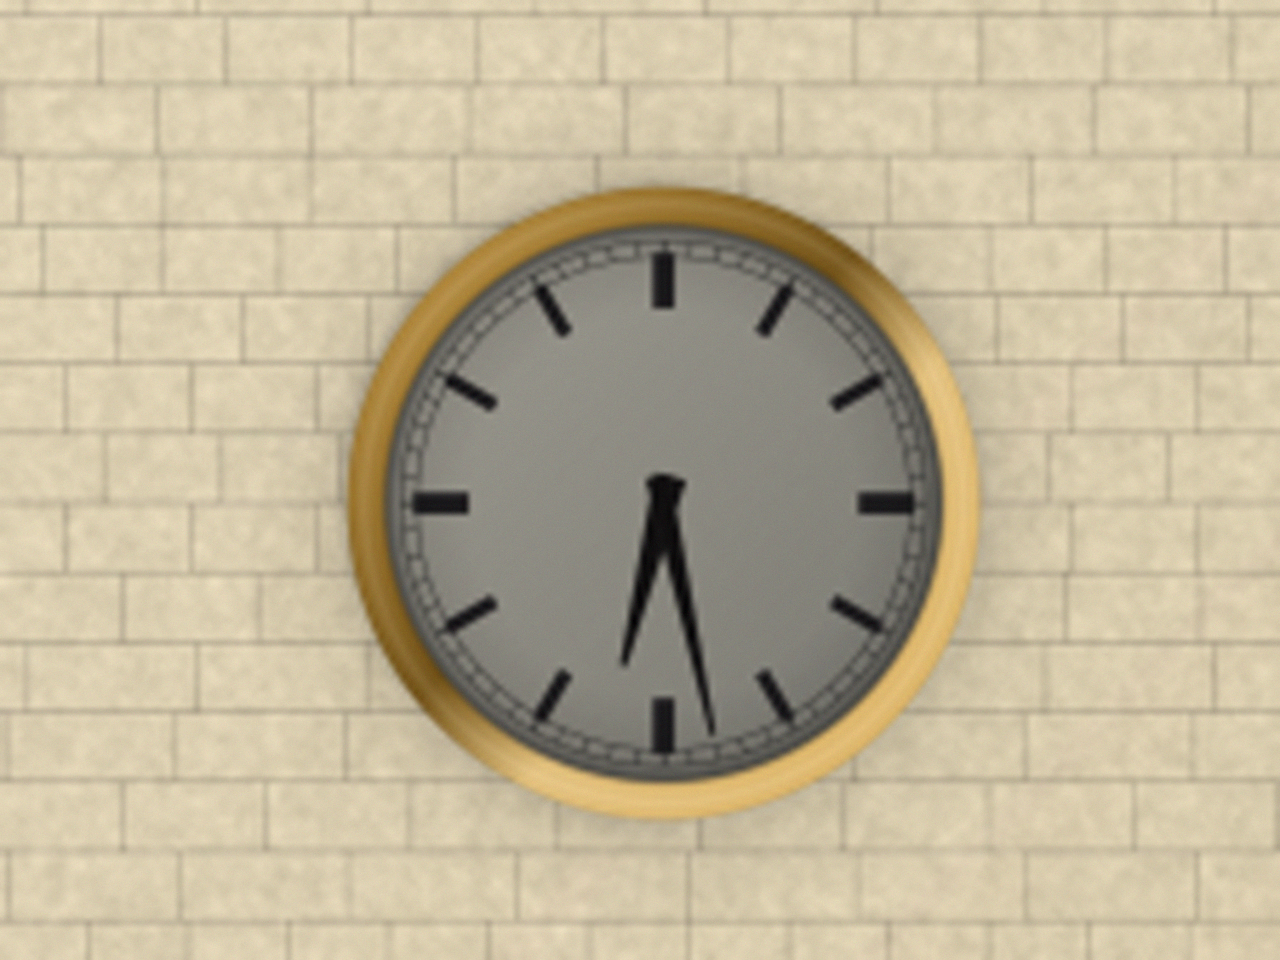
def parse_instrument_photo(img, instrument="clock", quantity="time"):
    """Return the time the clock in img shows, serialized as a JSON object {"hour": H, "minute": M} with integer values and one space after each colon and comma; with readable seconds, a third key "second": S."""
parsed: {"hour": 6, "minute": 28}
